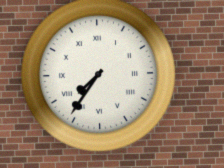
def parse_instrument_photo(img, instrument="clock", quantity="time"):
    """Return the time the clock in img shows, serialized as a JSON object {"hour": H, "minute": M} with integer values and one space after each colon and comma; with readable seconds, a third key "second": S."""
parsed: {"hour": 7, "minute": 36}
